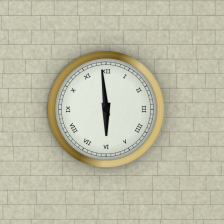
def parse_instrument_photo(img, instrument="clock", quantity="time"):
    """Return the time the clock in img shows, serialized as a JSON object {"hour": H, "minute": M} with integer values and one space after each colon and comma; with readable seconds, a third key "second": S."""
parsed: {"hour": 5, "minute": 59}
